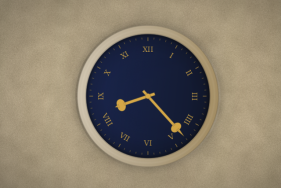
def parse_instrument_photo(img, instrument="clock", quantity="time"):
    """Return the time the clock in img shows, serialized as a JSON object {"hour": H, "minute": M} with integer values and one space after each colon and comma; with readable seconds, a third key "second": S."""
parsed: {"hour": 8, "minute": 23}
